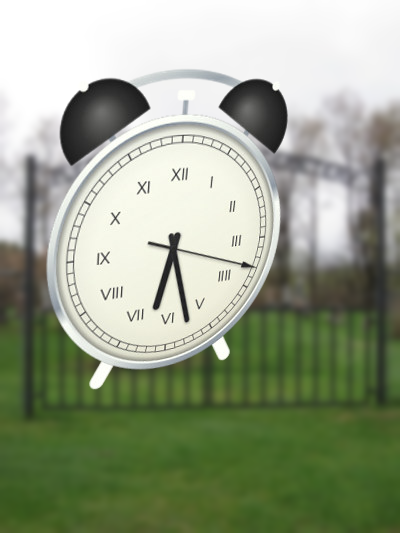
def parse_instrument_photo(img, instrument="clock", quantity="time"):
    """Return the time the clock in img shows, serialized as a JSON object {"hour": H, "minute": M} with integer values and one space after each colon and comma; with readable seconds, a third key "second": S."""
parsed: {"hour": 6, "minute": 27, "second": 18}
